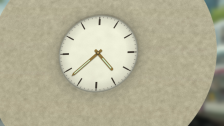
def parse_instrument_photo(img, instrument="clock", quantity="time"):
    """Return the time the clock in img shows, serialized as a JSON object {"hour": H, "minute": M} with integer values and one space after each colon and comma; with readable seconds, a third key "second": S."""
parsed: {"hour": 4, "minute": 38}
